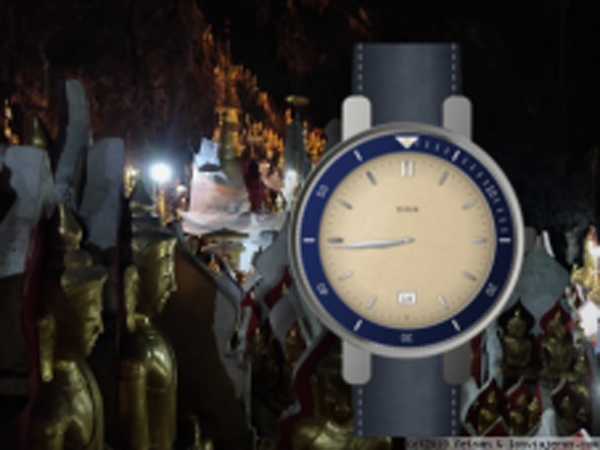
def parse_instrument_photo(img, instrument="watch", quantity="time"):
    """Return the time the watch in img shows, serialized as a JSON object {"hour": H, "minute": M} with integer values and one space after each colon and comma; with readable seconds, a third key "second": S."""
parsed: {"hour": 8, "minute": 44}
